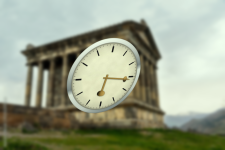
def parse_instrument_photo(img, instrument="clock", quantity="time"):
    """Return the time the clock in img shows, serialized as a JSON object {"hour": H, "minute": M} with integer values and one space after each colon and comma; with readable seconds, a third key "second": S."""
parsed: {"hour": 6, "minute": 16}
